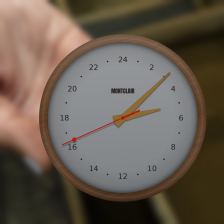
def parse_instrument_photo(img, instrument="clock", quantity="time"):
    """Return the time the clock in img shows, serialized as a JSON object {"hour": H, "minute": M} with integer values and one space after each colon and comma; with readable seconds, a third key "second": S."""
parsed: {"hour": 5, "minute": 7, "second": 41}
